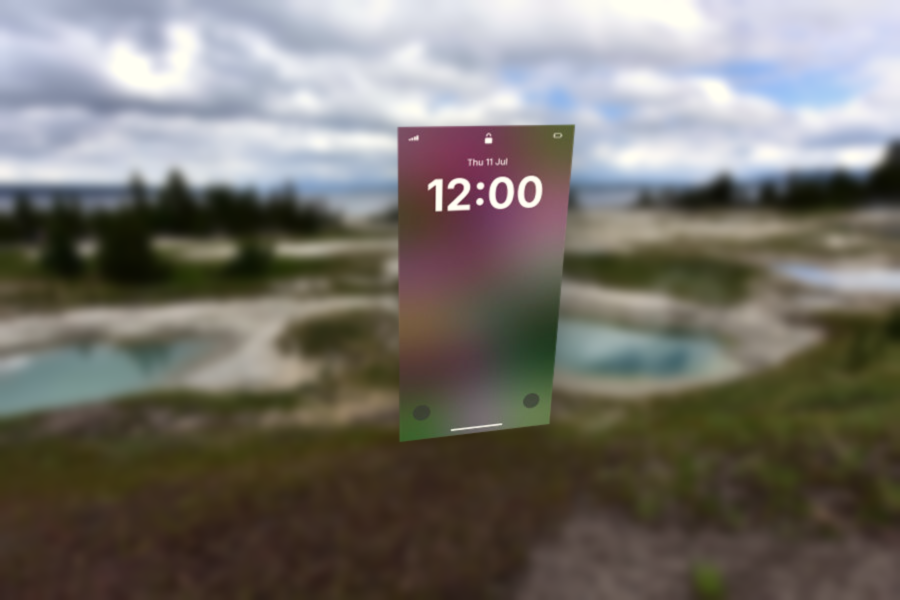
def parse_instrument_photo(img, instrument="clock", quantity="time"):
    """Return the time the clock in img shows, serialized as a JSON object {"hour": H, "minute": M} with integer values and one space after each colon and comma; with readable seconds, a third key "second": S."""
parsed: {"hour": 12, "minute": 0}
